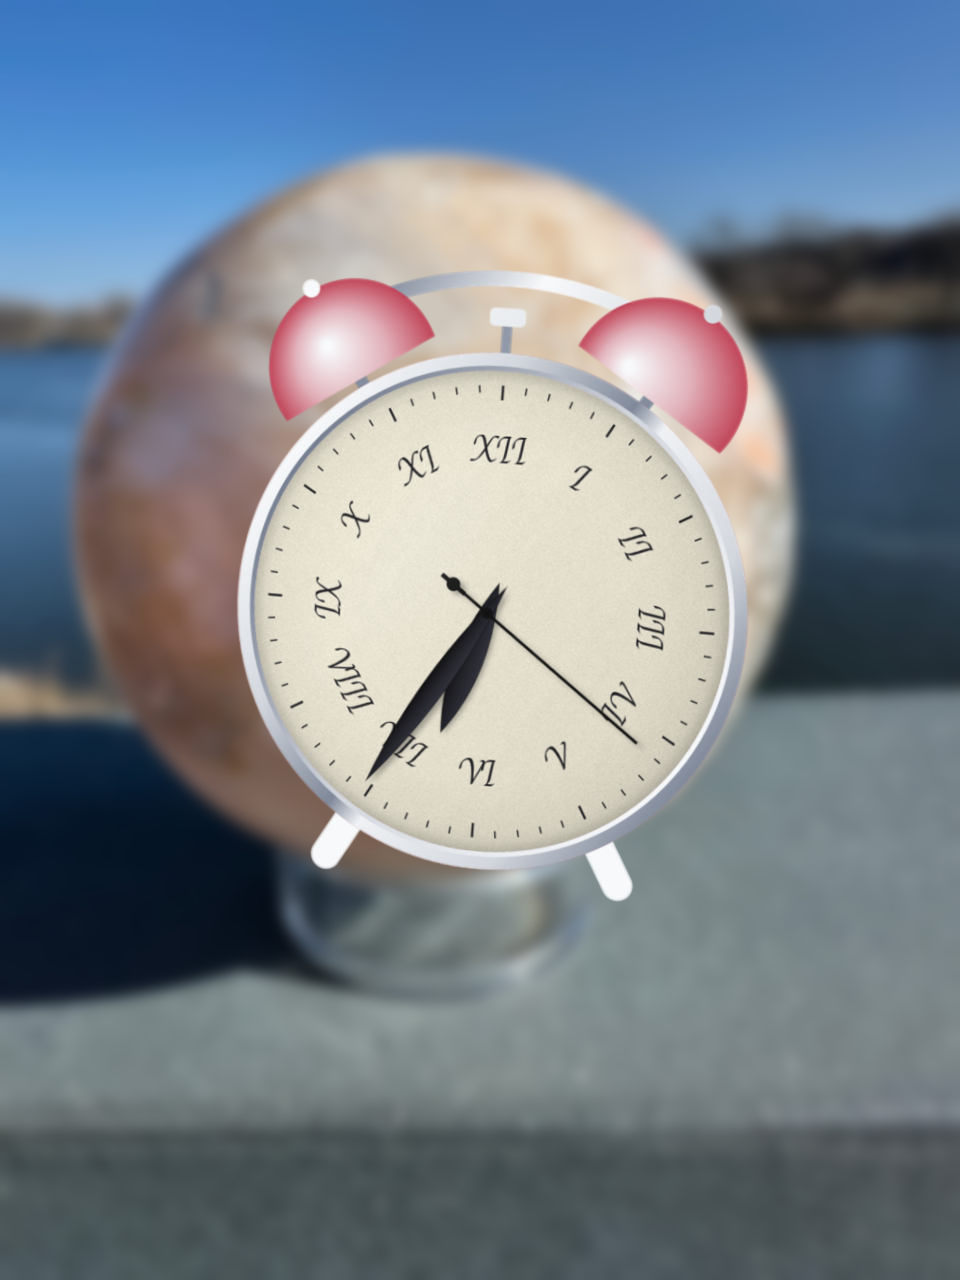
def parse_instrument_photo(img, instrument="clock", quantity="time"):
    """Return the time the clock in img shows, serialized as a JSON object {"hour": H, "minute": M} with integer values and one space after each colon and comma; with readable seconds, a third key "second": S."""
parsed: {"hour": 6, "minute": 35, "second": 21}
